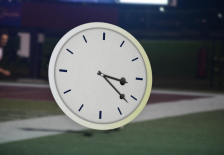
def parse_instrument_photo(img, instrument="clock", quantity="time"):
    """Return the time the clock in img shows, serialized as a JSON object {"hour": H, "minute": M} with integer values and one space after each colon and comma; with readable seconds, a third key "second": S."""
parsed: {"hour": 3, "minute": 22}
